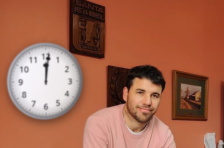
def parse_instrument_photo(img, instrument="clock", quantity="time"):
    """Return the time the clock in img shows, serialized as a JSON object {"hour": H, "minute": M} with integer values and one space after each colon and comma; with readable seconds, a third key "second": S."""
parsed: {"hour": 12, "minute": 1}
